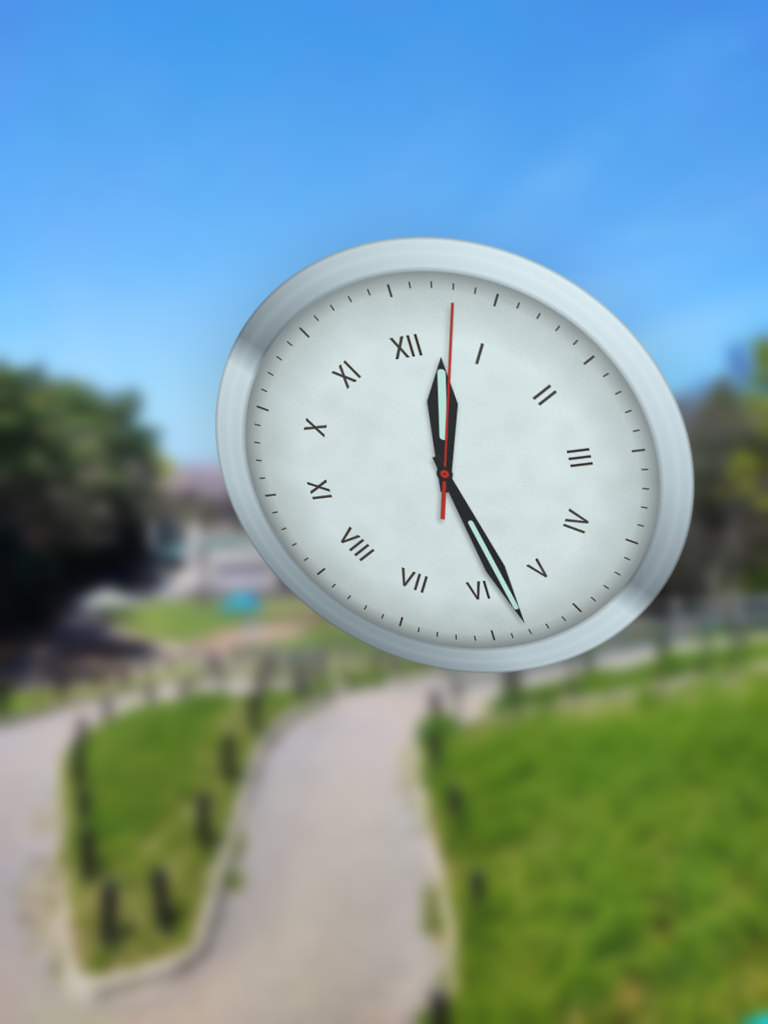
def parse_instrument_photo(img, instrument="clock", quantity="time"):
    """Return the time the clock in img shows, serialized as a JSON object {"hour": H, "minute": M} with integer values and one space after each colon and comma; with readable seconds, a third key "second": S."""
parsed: {"hour": 12, "minute": 28, "second": 3}
